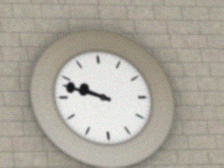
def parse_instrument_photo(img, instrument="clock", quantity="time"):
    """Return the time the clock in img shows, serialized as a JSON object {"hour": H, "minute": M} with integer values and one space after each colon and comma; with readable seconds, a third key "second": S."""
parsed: {"hour": 9, "minute": 48}
